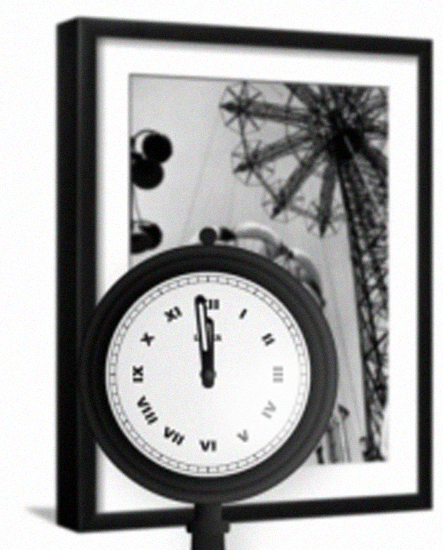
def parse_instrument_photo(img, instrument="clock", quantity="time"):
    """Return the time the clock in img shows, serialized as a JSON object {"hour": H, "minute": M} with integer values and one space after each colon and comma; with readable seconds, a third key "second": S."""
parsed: {"hour": 11, "minute": 59}
